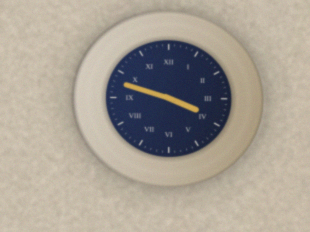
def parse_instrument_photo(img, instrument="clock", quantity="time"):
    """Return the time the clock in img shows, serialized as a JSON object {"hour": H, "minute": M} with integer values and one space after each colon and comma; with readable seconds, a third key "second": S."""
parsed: {"hour": 3, "minute": 48}
